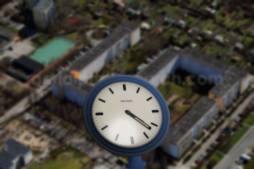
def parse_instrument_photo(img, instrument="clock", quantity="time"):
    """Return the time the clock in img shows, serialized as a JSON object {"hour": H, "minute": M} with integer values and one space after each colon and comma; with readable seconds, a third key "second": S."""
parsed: {"hour": 4, "minute": 22}
